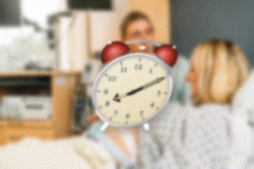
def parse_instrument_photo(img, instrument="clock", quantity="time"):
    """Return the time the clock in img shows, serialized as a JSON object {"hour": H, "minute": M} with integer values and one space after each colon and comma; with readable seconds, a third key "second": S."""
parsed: {"hour": 8, "minute": 10}
